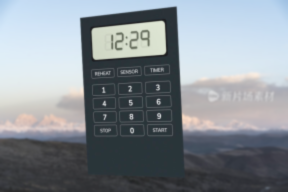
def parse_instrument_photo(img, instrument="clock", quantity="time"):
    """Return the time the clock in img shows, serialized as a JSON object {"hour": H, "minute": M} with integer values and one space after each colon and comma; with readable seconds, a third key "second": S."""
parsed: {"hour": 12, "minute": 29}
